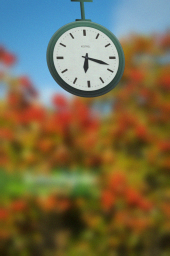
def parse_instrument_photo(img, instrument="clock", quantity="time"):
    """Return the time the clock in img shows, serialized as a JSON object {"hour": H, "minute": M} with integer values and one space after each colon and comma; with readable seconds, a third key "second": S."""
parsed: {"hour": 6, "minute": 18}
